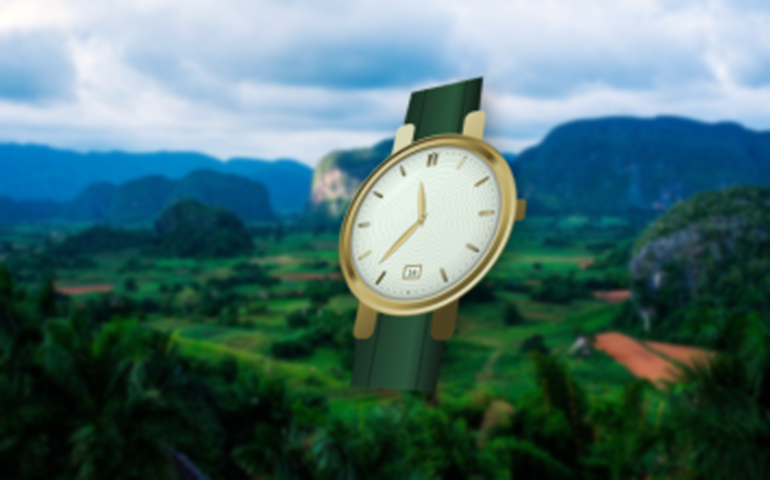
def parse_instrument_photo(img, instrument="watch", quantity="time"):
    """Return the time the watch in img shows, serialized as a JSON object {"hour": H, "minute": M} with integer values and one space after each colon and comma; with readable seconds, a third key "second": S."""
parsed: {"hour": 11, "minute": 37}
